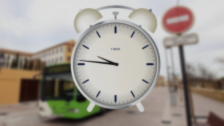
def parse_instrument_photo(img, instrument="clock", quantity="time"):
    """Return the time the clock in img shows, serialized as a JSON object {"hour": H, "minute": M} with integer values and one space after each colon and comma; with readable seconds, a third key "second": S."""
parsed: {"hour": 9, "minute": 46}
